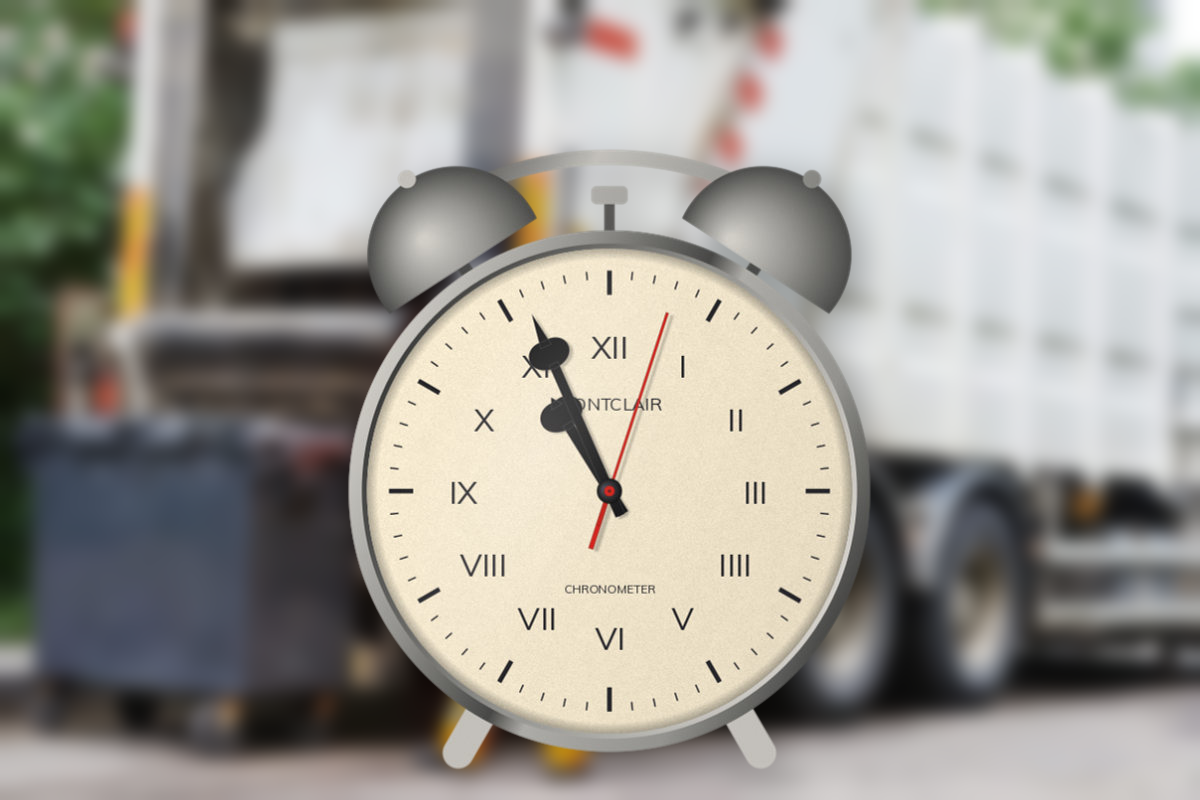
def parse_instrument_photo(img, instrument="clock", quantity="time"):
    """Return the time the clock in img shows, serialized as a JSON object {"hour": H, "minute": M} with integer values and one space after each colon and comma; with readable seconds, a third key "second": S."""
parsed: {"hour": 10, "minute": 56, "second": 3}
